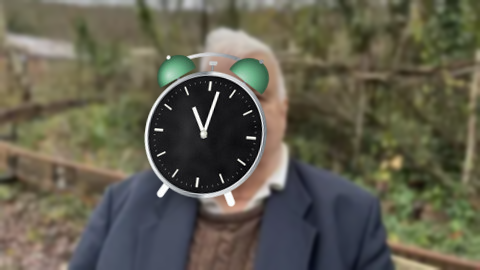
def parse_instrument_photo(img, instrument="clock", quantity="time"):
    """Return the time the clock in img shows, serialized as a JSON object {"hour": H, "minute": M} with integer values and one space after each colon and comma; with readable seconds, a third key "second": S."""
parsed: {"hour": 11, "minute": 2}
